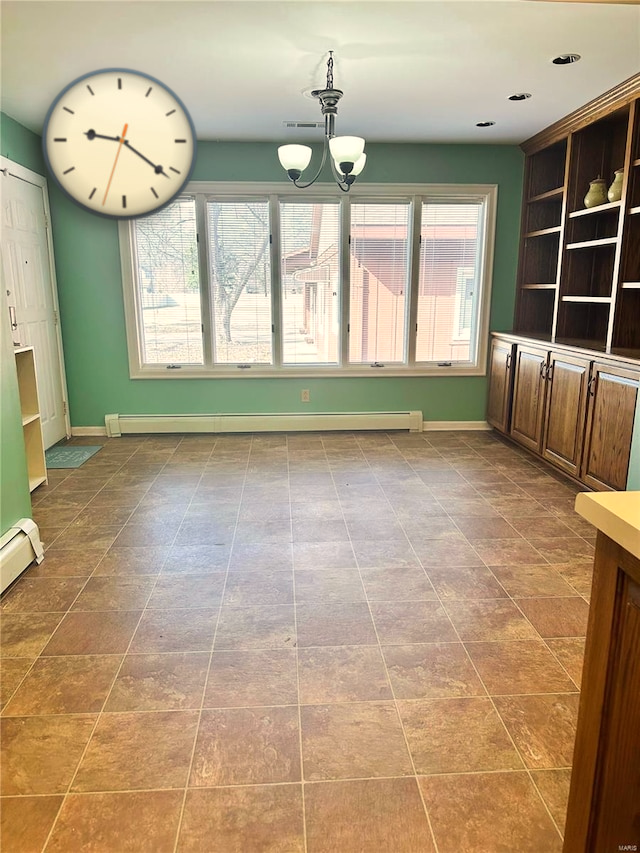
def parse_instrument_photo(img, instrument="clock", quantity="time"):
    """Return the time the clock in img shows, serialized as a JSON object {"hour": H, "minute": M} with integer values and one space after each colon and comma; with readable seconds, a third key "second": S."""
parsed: {"hour": 9, "minute": 21, "second": 33}
